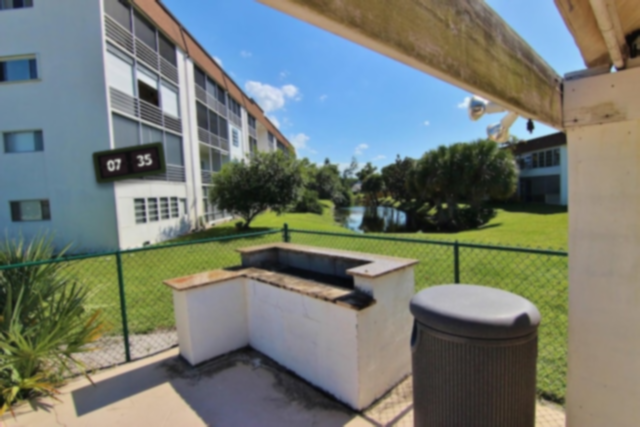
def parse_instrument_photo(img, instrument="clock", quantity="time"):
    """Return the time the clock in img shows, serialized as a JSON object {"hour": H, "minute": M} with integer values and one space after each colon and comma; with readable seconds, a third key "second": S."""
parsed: {"hour": 7, "minute": 35}
